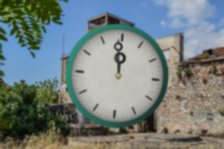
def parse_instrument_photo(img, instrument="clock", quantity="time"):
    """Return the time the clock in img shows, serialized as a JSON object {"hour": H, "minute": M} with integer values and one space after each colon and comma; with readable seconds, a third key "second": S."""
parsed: {"hour": 11, "minute": 59}
